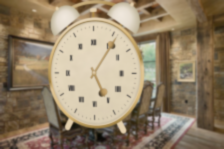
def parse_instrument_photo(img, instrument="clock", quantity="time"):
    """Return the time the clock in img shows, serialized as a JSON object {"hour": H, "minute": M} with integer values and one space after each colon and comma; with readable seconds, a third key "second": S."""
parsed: {"hour": 5, "minute": 6}
